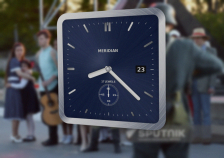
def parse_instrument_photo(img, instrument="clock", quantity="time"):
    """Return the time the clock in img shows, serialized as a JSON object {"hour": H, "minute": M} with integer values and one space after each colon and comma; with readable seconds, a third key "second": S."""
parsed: {"hour": 8, "minute": 22}
